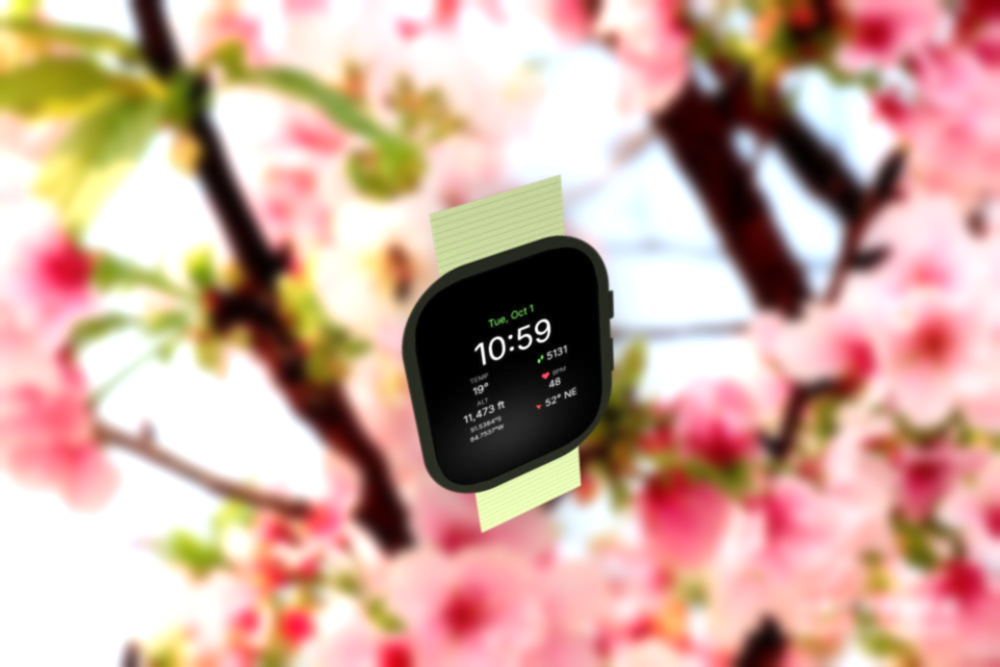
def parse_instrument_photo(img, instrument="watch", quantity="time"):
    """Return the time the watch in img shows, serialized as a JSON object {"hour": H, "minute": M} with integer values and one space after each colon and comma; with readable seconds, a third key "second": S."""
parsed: {"hour": 10, "minute": 59}
